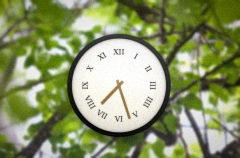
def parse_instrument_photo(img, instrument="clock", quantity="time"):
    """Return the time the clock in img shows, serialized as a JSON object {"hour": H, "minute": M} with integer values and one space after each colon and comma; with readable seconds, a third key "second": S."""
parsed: {"hour": 7, "minute": 27}
